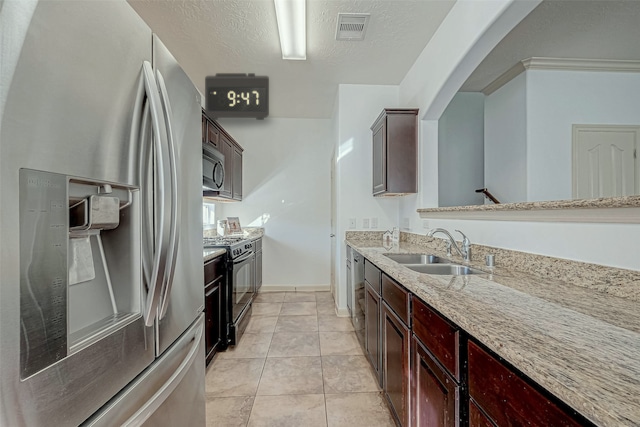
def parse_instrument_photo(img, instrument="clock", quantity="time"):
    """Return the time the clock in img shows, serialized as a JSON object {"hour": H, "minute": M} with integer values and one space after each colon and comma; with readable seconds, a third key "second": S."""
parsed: {"hour": 9, "minute": 47}
